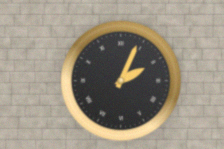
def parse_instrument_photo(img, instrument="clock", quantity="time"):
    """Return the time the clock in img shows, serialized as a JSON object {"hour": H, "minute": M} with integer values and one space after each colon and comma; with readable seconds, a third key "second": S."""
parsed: {"hour": 2, "minute": 4}
